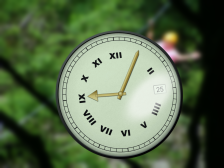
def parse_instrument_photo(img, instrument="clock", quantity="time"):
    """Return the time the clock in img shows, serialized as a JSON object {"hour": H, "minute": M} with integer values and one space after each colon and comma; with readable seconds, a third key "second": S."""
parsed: {"hour": 9, "minute": 5}
